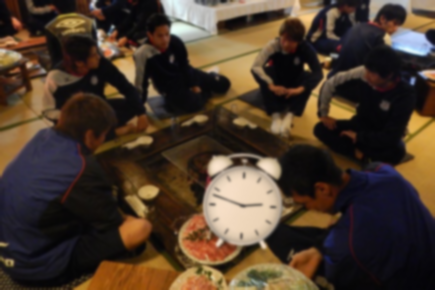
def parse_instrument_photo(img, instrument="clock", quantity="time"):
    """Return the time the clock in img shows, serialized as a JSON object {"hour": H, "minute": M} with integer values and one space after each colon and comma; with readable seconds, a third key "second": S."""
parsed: {"hour": 2, "minute": 48}
